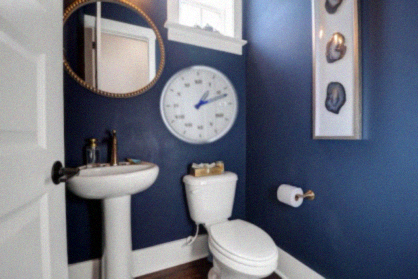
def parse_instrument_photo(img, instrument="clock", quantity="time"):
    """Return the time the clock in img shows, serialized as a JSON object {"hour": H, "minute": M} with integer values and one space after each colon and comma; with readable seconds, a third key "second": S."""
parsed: {"hour": 1, "minute": 12}
